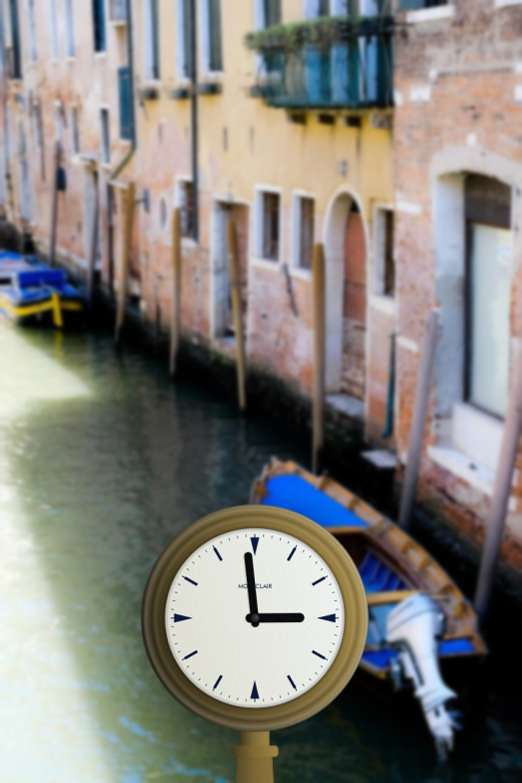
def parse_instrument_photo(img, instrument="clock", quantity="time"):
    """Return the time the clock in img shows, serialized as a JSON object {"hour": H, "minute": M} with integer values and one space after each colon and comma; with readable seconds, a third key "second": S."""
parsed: {"hour": 2, "minute": 59}
